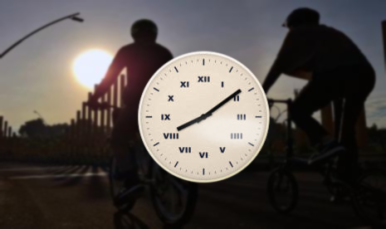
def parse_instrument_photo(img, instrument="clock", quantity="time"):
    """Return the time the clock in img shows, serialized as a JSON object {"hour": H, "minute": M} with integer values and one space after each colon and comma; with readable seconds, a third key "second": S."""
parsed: {"hour": 8, "minute": 9}
